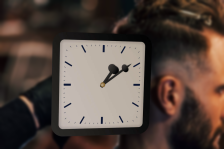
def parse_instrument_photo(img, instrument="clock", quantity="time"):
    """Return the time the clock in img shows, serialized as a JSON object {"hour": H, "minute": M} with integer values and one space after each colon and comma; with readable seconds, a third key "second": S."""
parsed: {"hour": 1, "minute": 9}
